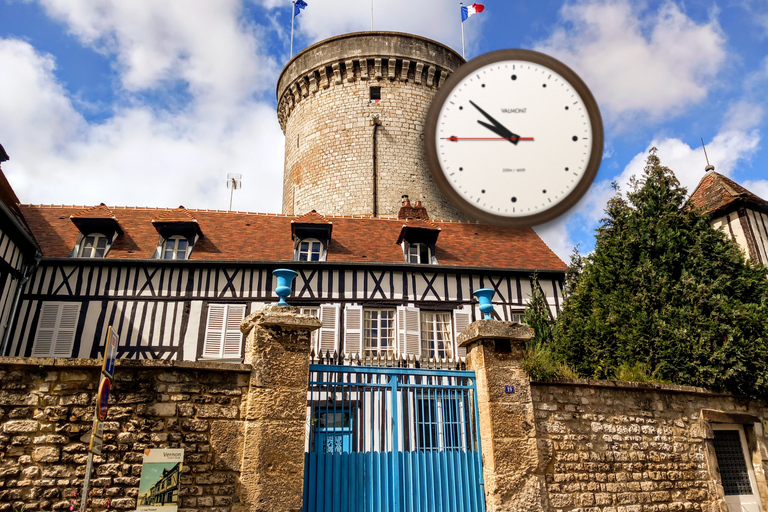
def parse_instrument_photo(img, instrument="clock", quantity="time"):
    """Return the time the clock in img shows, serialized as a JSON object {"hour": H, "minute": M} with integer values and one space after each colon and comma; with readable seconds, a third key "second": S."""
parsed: {"hour": 9, "minute": 51, "second": 45}
